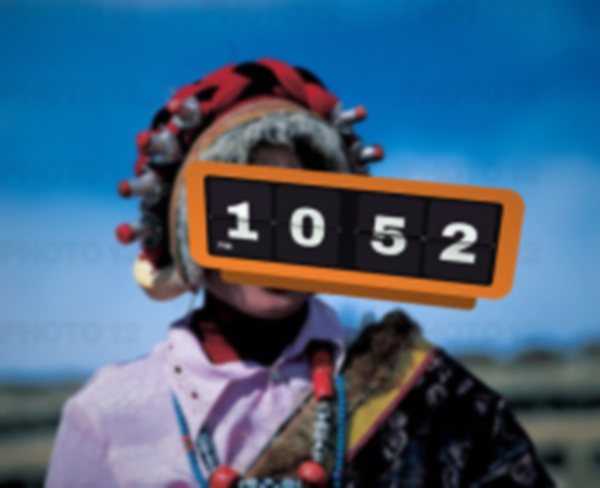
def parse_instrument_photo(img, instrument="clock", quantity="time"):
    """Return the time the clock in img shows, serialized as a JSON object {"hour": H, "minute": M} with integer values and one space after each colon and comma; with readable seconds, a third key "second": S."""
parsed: {"hour": 10, "minute": 52}
